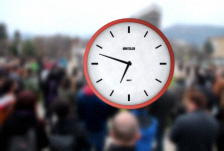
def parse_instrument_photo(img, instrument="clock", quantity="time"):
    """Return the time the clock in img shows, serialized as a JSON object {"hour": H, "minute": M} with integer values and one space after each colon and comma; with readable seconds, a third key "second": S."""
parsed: {"hour": 6, "minute": 48}
